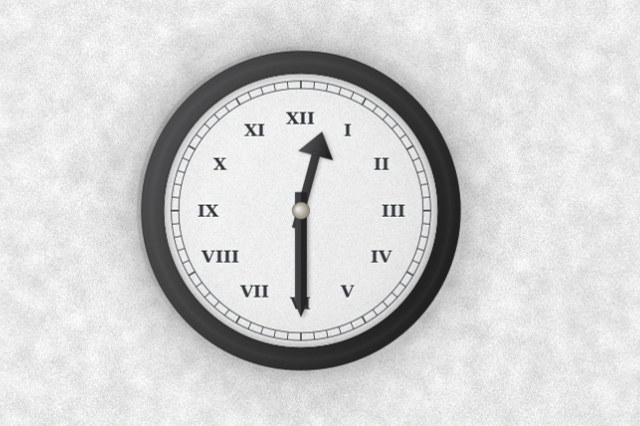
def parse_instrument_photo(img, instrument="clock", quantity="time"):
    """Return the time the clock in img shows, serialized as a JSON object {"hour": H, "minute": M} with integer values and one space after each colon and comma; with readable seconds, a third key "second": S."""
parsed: {"hour": 12, "minute": 30}
